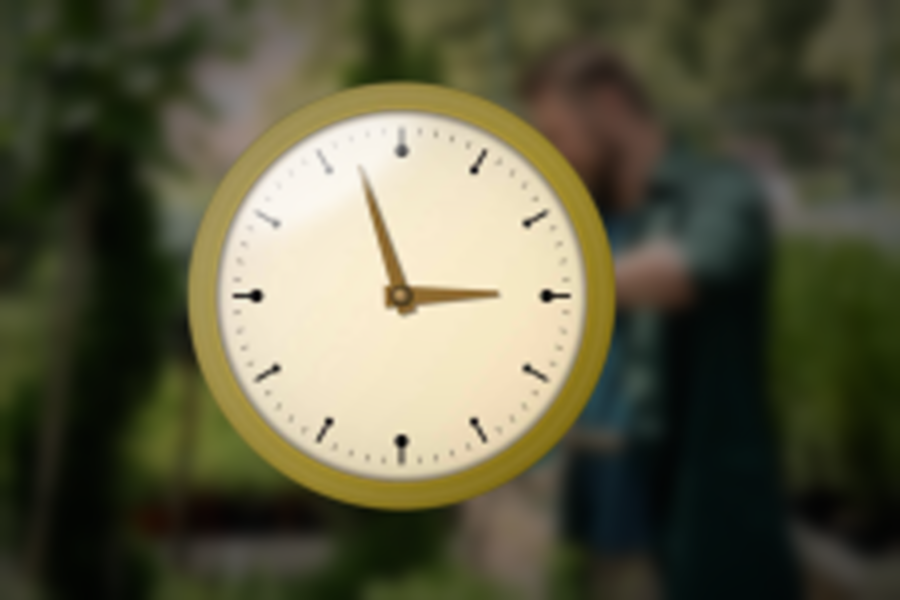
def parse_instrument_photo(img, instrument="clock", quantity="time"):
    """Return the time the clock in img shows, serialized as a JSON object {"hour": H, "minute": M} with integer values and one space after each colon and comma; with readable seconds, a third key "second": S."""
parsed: {"hour": 2, "minute": 57}
